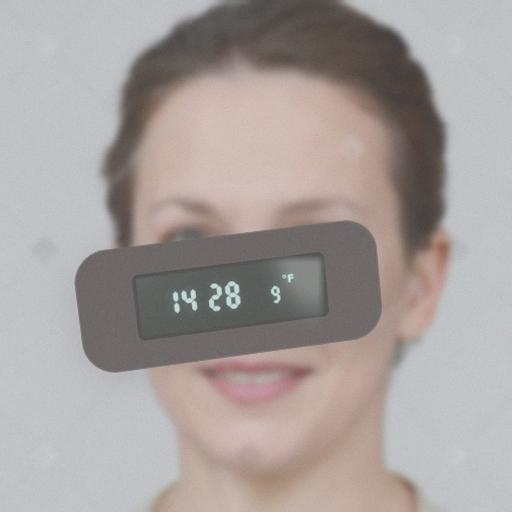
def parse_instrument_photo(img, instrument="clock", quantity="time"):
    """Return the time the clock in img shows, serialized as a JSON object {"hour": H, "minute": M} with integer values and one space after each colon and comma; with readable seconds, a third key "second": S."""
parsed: {"hour": 14, "minute": 28}
